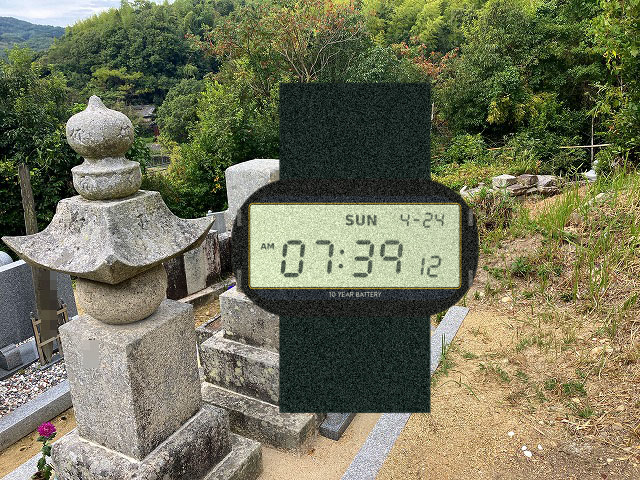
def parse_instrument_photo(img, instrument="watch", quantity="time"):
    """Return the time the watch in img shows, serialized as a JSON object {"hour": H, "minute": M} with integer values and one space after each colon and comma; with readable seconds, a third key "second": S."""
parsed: {"hour": 7, "minute": 39, "second": 12}
